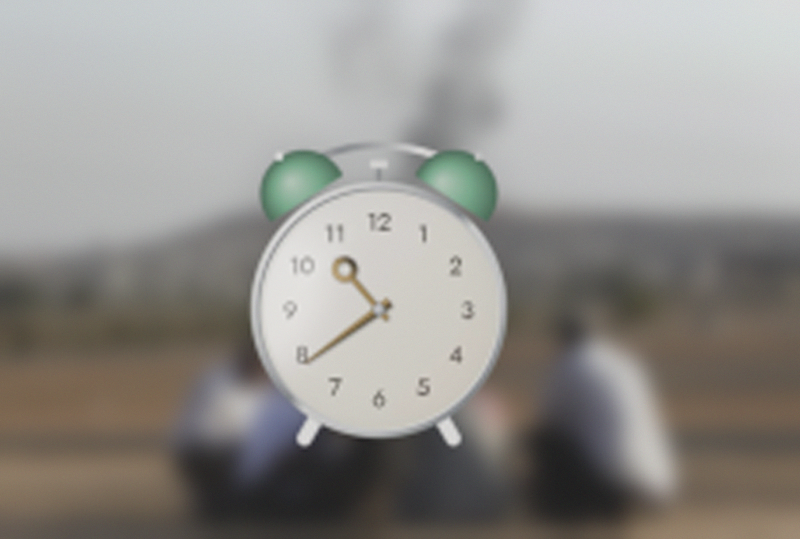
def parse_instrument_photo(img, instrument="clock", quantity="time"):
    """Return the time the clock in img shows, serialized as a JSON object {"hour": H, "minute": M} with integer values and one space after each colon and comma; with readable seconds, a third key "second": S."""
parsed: {"hour": 10, "minute": 39}
